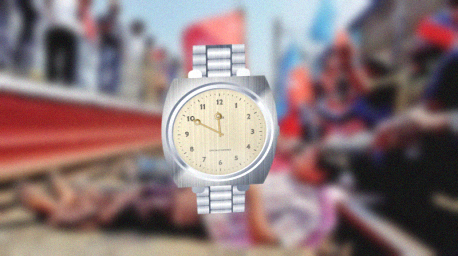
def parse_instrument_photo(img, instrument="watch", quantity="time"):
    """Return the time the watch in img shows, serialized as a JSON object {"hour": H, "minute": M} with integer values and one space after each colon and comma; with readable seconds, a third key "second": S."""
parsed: {"hour": 11, "minute": 50}
